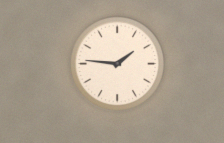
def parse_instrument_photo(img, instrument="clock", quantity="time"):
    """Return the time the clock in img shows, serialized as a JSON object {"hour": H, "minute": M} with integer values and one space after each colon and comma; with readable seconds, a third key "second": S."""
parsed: {"hour": 1, "minute": 46}
